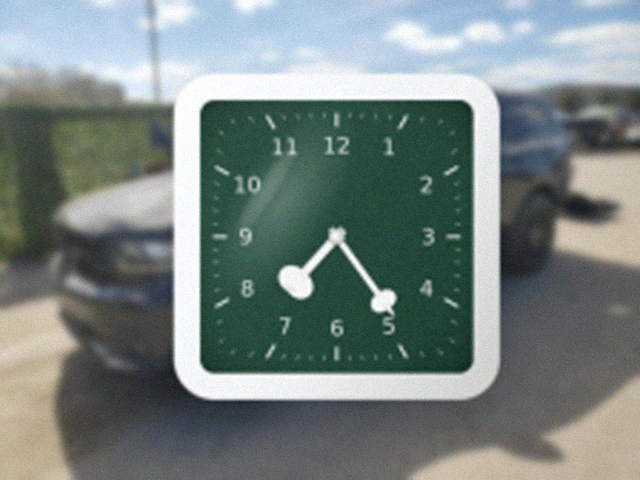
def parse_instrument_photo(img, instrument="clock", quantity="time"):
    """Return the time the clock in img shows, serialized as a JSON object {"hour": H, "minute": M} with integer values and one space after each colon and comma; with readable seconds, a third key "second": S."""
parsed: {"hour": 7, "minute": 24}
